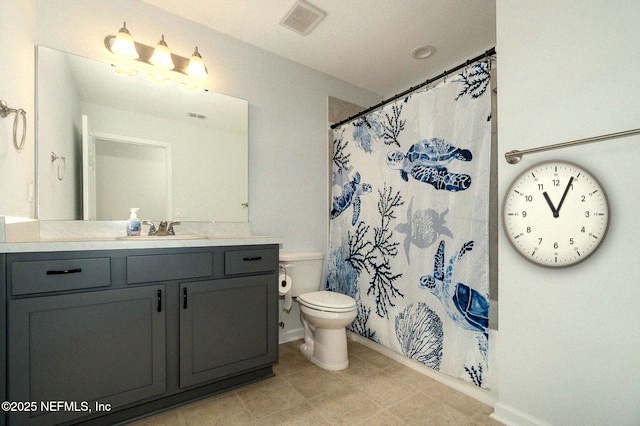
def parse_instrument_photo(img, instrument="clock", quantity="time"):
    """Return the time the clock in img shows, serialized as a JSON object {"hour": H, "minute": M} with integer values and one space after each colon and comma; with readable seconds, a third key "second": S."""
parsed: {"hour": 11, "minute": 4}
